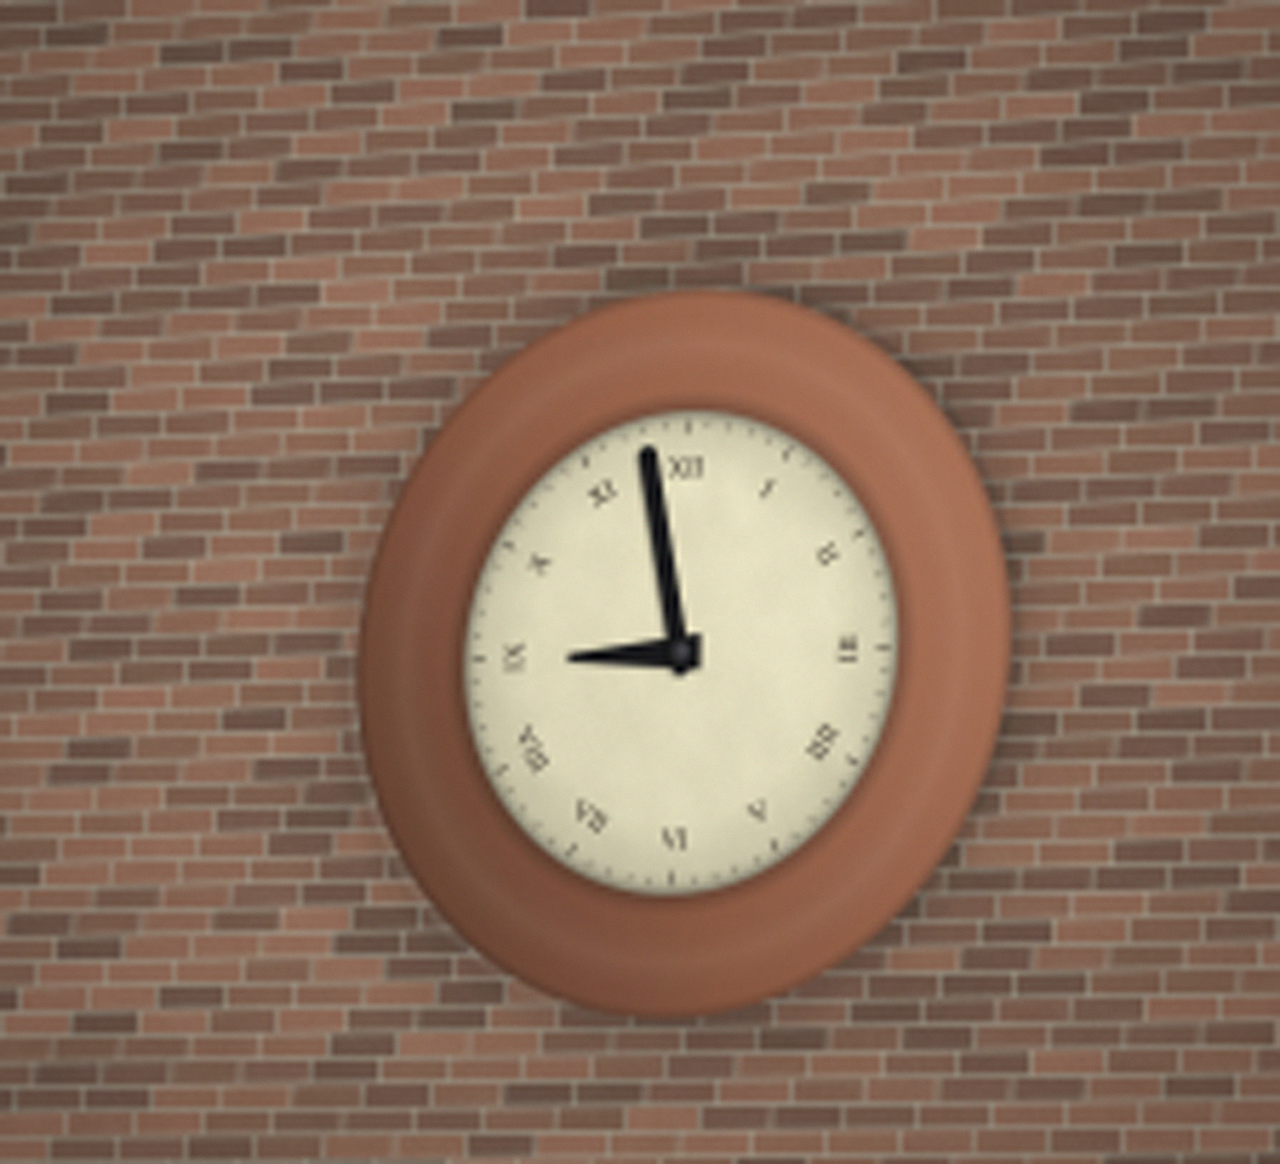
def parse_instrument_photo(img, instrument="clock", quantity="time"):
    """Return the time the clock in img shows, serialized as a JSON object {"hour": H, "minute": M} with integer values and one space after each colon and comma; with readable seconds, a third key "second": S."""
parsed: {"hour": 8, "minute": 58}
